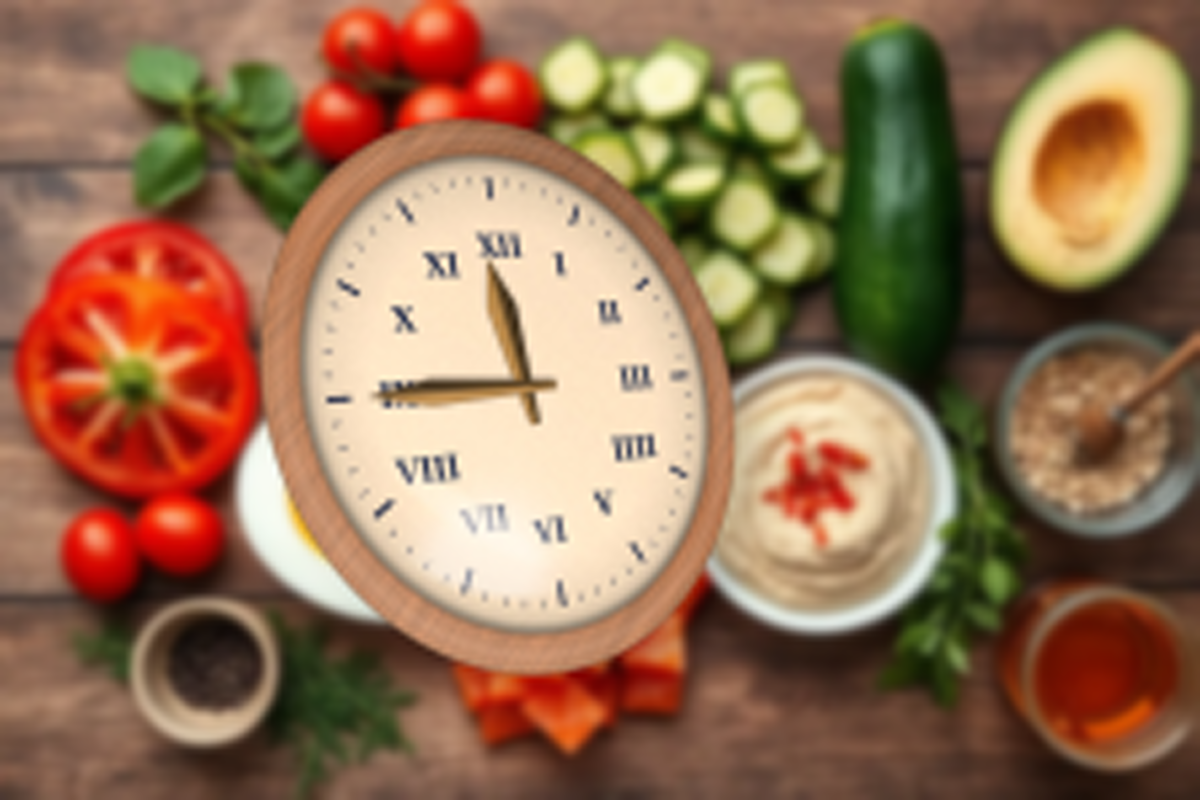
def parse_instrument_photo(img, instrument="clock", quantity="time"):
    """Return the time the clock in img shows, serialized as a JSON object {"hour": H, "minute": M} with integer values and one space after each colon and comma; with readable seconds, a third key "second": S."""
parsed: {"hour": 11, "minute": 45}
